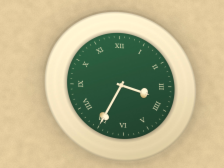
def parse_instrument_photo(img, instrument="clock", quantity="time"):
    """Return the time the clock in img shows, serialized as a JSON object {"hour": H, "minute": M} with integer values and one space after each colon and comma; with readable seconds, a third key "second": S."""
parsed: {"hour": 3, "minute": 35}
